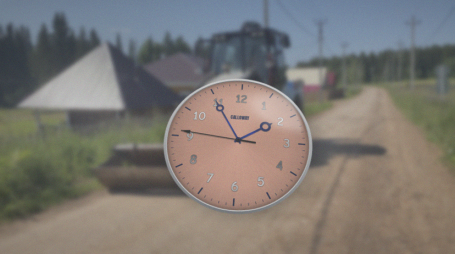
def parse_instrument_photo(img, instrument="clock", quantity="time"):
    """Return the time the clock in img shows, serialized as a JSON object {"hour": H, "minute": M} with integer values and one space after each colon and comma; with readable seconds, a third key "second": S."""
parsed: {"hour": 1, "minute": 54, "second": 46}
